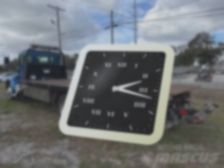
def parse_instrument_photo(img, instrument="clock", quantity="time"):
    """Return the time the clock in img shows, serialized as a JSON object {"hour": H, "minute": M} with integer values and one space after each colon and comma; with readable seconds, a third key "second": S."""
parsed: {"hour": 2, "minute": 17}
